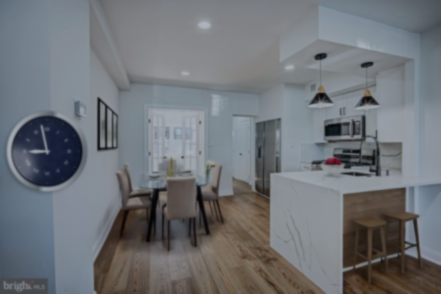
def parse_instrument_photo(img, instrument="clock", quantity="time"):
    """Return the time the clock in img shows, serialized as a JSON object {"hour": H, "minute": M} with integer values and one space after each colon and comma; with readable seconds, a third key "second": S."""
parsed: {"hour": 8, "minute": 58}
